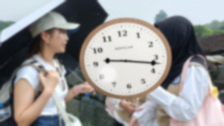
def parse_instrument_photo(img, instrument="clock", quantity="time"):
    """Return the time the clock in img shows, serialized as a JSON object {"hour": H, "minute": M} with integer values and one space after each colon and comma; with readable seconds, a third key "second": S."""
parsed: {"hour": 9, "minute": 17}
